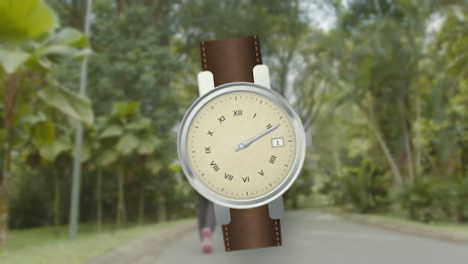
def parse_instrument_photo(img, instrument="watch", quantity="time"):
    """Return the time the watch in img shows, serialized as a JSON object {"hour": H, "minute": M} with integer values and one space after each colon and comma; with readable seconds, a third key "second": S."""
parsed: {"hour": 2, "minute": 11}
